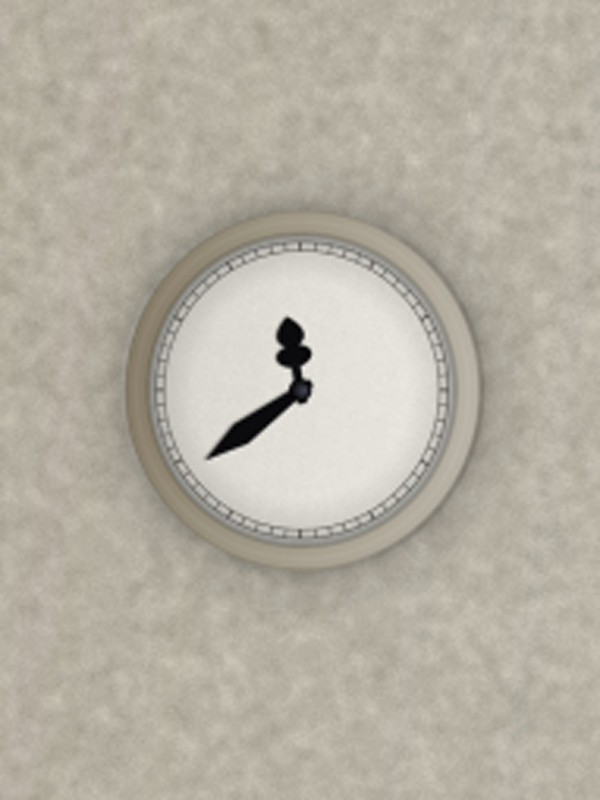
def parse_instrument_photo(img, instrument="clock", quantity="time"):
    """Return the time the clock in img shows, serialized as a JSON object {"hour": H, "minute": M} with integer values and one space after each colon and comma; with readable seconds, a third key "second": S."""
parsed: {"hour": 11, "minute": 39}
